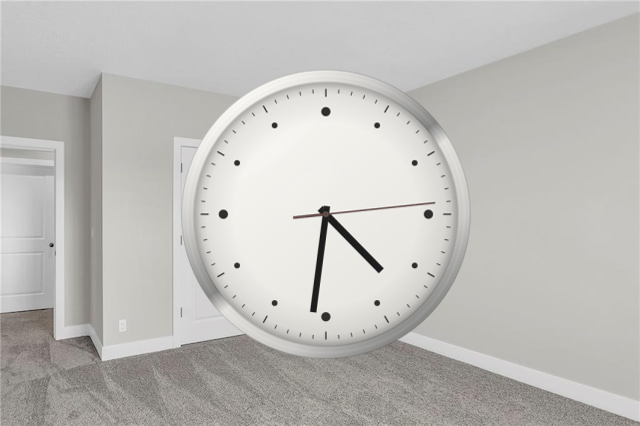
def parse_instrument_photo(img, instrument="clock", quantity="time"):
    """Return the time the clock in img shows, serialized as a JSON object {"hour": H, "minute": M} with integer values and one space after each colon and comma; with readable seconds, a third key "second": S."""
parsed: {"hour": 4, "minute": 31, "second": 14}
